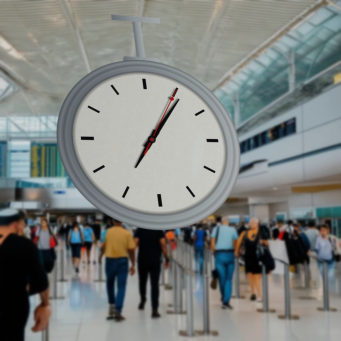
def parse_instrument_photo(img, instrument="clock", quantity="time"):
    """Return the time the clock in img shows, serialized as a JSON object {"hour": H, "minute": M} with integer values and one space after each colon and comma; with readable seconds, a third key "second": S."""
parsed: {"hour": 7, "minute": 6, "second": 5}
